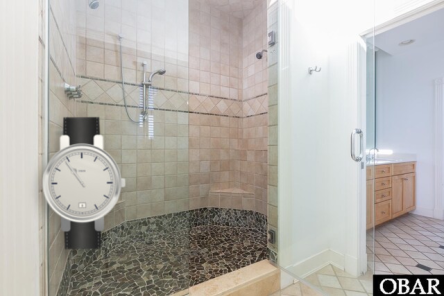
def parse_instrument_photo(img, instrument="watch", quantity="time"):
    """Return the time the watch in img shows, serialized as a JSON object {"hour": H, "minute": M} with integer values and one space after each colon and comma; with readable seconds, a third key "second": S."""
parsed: {"hour": 10, "minute": 54}
